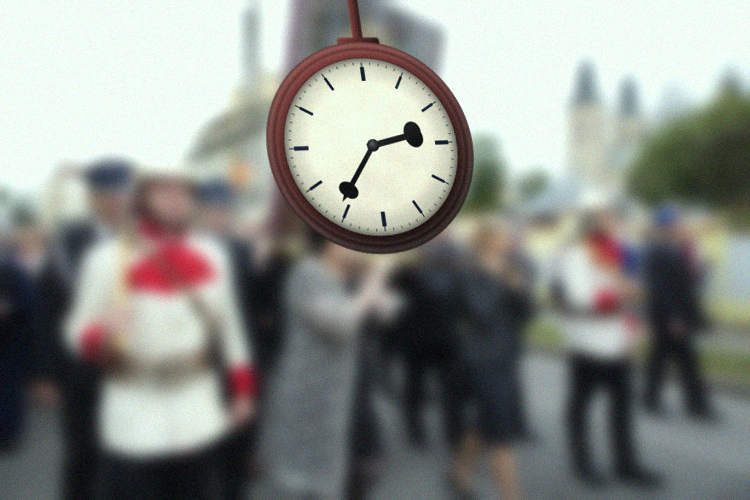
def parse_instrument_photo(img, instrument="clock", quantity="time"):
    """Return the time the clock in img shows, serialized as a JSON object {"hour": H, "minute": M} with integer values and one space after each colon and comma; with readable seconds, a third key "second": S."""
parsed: {"hour": 2, "minute": 36}
